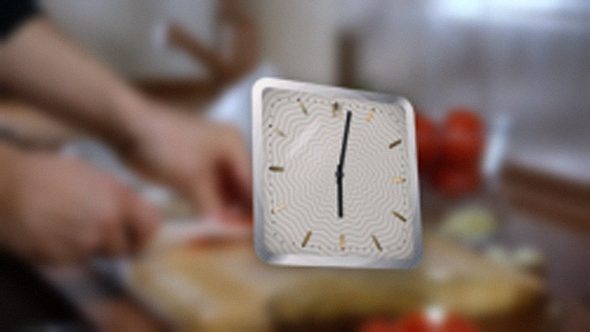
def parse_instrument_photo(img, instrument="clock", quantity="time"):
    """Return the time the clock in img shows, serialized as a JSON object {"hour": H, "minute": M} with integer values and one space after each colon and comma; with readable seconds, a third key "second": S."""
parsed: {"hour": 6, "minute": 2}
